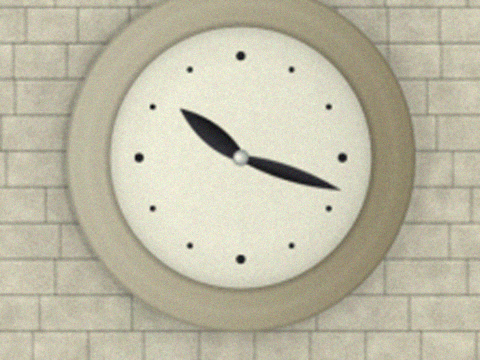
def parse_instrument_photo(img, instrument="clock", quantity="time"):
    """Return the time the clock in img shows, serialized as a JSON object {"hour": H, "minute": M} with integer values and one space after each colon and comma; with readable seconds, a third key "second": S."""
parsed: {"hour": 10, "minute": 18}
